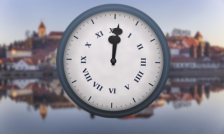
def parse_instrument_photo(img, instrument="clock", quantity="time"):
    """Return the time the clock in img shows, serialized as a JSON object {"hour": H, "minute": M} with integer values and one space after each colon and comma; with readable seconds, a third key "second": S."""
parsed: {"hour": 12, "minute": 1}
